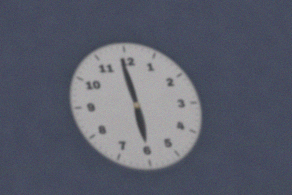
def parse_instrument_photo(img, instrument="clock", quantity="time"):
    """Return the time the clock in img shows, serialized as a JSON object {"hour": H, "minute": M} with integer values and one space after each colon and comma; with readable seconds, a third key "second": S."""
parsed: {"hour": 5, "minute": 59}
